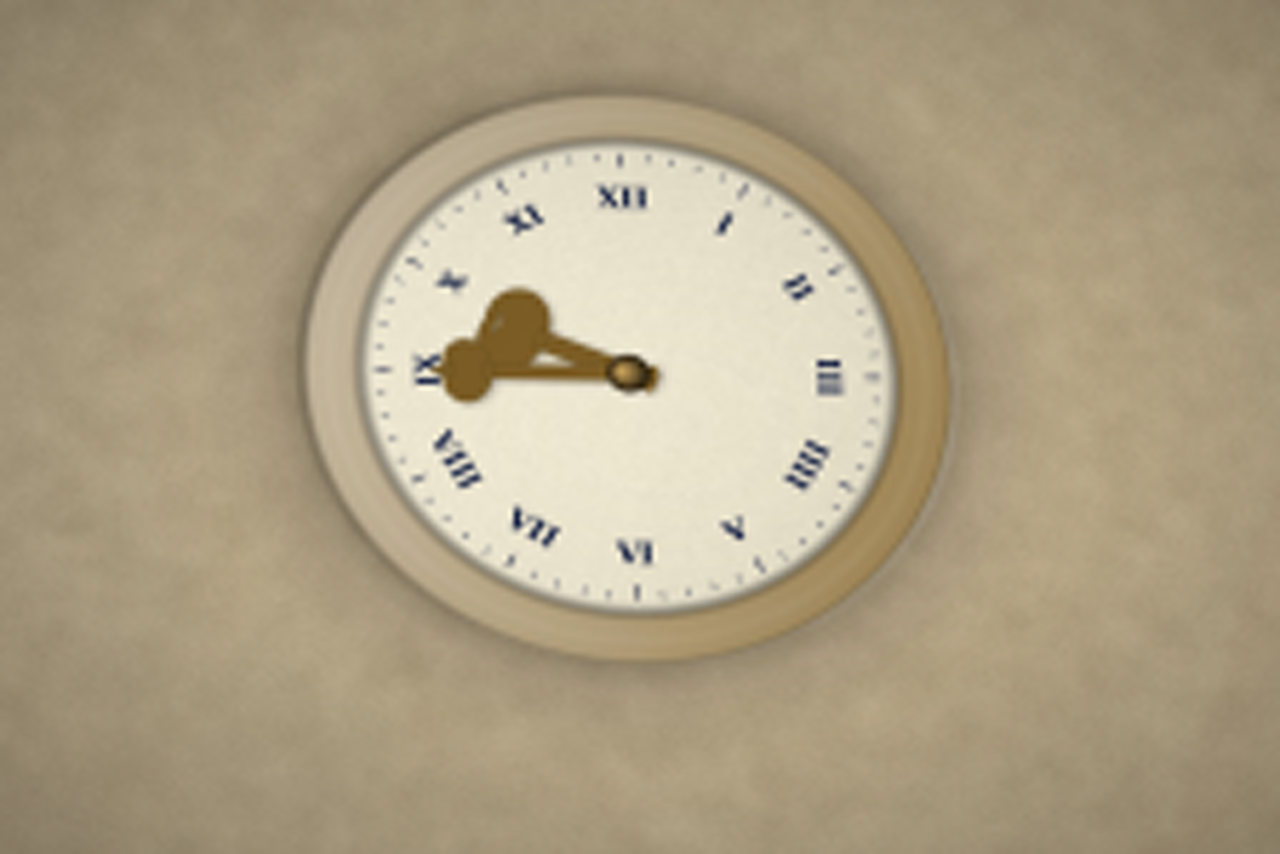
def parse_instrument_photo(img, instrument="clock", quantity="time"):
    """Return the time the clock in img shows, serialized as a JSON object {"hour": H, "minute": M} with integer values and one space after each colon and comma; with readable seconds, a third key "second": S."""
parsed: {"hour": 9, "minute": 45}
